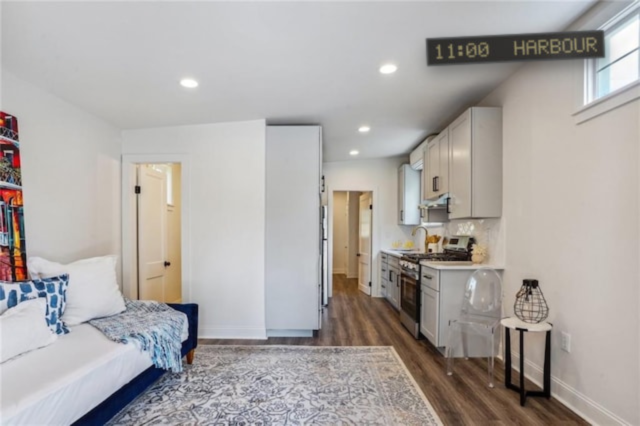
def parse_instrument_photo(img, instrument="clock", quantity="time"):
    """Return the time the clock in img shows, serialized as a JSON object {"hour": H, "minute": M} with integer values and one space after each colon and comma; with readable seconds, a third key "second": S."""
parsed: {"hour": 11, "minute": 0}
